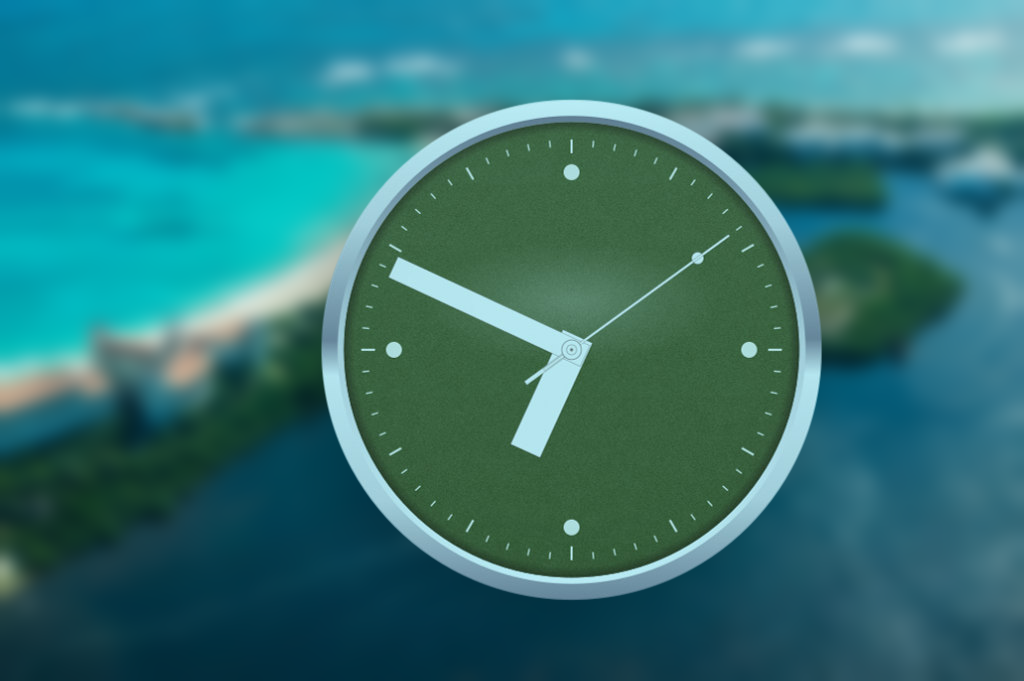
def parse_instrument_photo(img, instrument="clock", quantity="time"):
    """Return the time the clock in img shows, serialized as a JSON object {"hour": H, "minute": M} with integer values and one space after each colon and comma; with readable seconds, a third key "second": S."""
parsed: {"hour": 6, "minute": 49, "second": 9}
